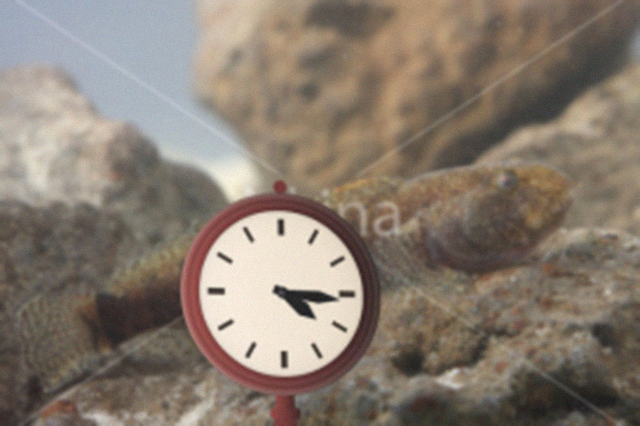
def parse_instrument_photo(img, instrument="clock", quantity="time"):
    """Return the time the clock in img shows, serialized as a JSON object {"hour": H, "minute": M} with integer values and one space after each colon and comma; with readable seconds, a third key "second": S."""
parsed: {"hour": 4, "minute": 16}
